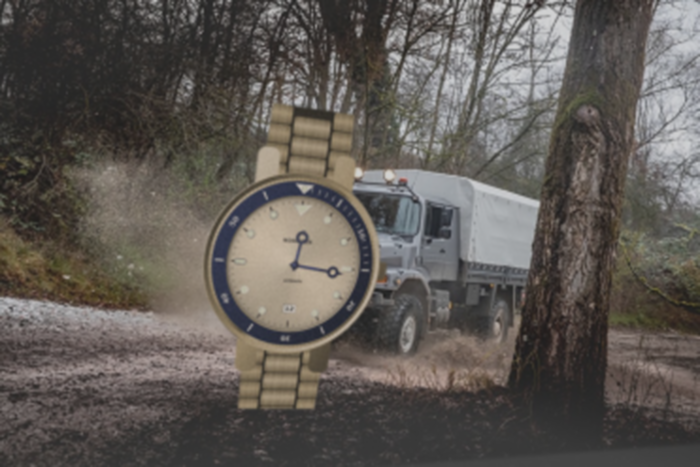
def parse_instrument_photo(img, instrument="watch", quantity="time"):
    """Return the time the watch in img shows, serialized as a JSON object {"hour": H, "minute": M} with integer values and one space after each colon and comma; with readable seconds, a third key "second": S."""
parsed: {"hour": 12, "minute": 16}
